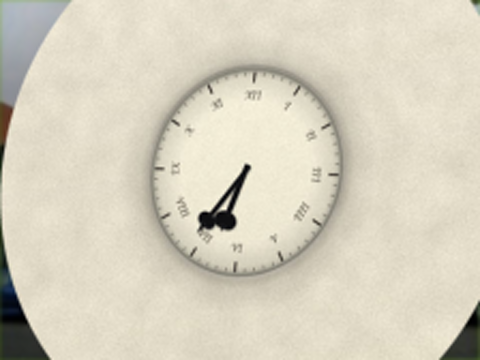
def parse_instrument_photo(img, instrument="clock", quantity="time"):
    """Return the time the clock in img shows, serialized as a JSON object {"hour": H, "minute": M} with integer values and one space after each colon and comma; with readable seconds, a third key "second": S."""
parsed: {"hour": 6, "minute": 36}
